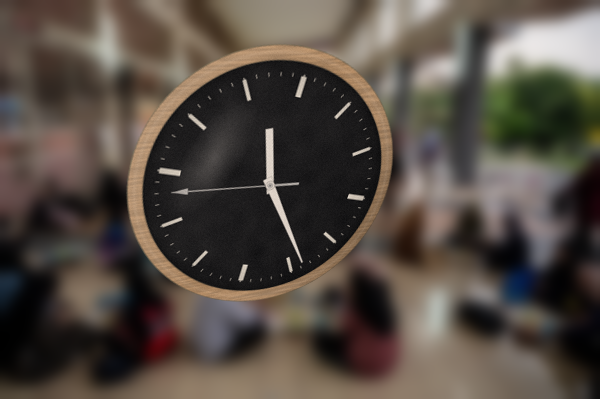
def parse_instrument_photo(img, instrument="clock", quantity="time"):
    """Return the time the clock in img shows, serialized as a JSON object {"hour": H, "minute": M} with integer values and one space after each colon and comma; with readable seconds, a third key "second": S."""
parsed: {"hour": 11, "minute": 23, "second": 43}
